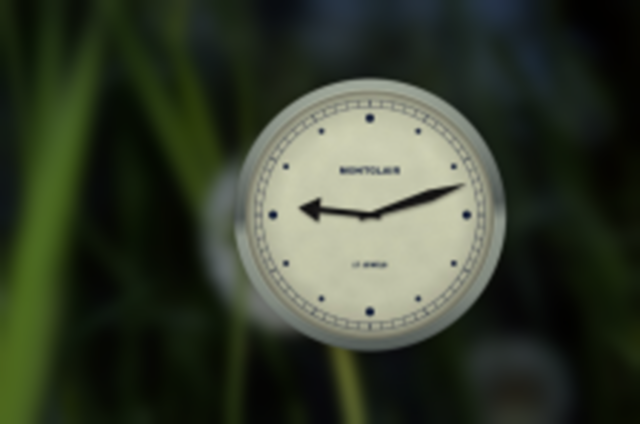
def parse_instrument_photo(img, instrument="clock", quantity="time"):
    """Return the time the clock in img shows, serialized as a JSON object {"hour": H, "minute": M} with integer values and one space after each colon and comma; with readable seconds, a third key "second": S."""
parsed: {"hour": 9, "minute": 12}
